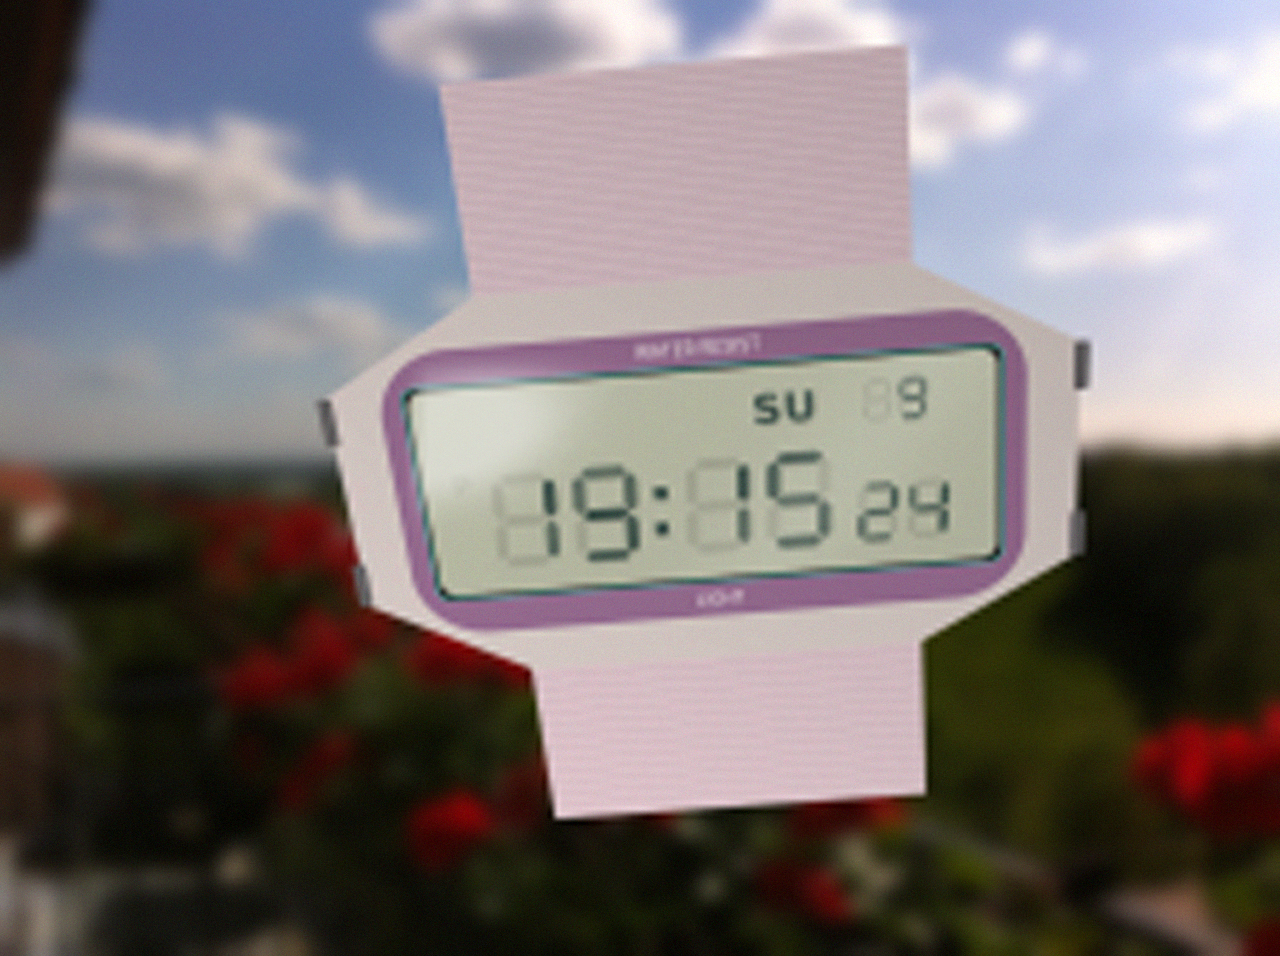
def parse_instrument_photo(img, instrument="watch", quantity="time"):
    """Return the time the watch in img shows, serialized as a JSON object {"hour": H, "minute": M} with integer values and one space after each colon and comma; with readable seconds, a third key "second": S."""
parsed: {"hour": 19, "minute": 15, "second": 24}
